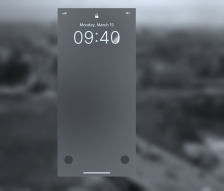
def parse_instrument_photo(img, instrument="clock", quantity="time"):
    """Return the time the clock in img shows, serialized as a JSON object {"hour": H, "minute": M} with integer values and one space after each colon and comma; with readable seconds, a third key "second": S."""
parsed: {"hour": 9, "minute": 40}
